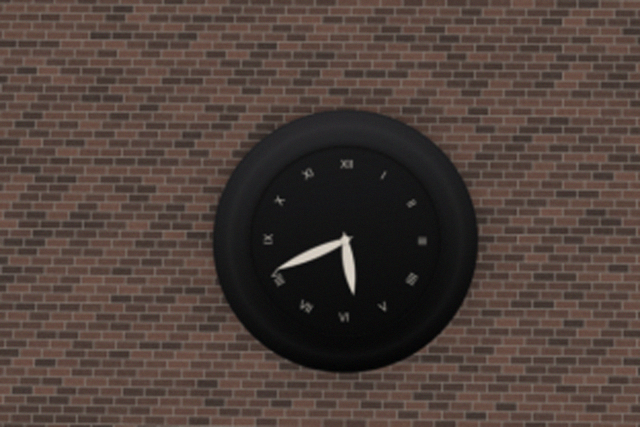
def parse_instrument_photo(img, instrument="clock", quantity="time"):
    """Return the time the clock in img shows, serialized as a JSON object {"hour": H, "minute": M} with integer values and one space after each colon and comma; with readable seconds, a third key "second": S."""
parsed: {"hour": 5, "minute": 41}
